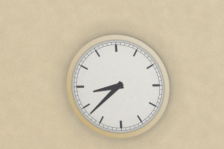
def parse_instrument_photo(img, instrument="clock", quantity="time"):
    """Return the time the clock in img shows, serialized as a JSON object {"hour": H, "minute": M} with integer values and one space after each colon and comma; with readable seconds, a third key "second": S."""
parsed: {"hour": 8, "minute": 38}
